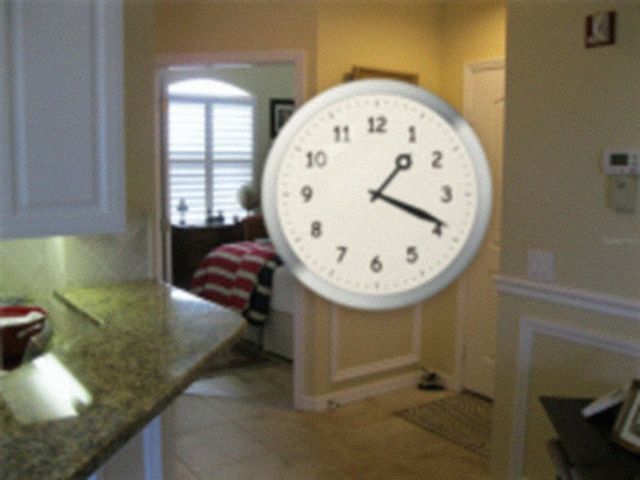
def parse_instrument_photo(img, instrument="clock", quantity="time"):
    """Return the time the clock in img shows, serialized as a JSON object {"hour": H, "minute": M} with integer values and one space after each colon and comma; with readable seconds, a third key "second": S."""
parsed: {"hour": 1, "minute": 19}
